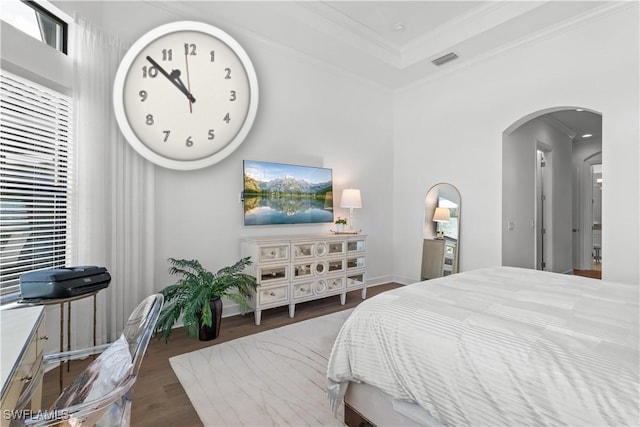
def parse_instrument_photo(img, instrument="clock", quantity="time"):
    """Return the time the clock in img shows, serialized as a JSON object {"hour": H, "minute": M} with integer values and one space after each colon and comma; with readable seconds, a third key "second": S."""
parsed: {"hour": 10, "minute": 51, "second": 59}
